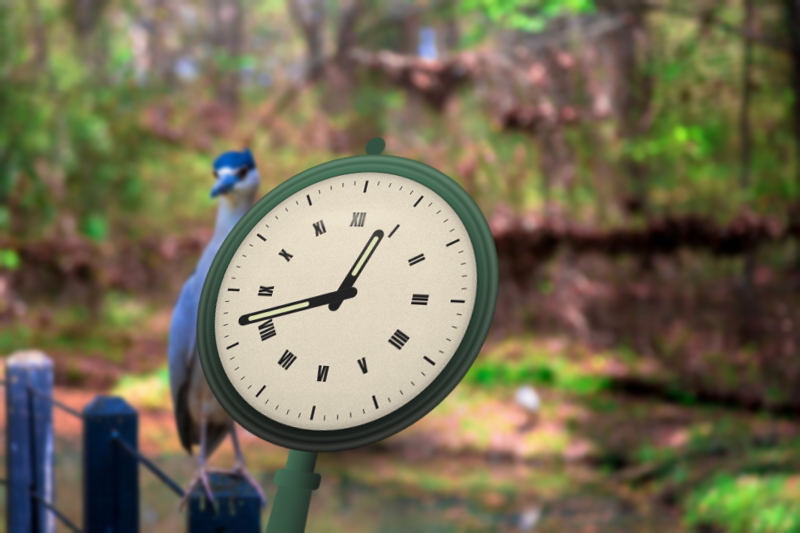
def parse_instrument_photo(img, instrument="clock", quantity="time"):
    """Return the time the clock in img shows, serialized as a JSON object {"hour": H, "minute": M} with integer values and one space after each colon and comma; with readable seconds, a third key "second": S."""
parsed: {"hour": 12, "minute": 42}
